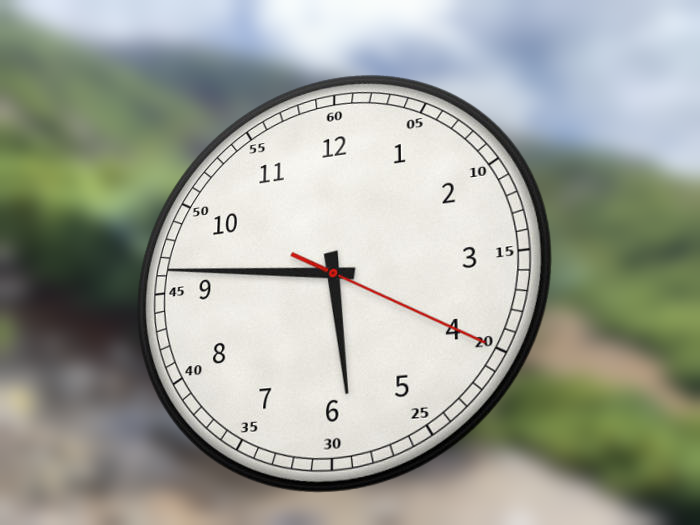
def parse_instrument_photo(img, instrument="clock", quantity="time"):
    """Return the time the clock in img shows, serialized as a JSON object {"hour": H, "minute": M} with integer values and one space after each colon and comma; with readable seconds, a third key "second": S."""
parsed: {"hour": 5, "minute": 46, "second": 20}
